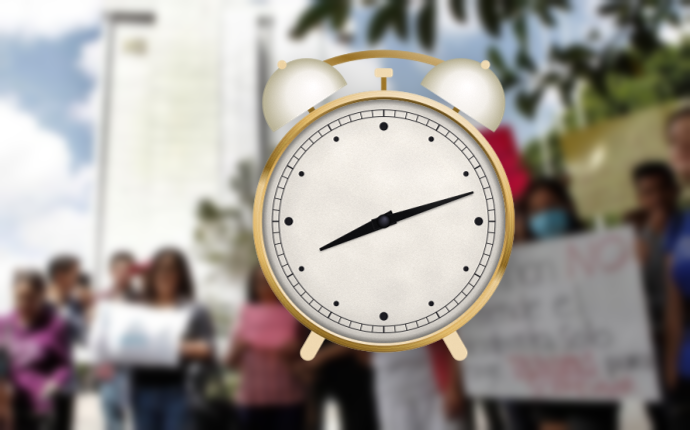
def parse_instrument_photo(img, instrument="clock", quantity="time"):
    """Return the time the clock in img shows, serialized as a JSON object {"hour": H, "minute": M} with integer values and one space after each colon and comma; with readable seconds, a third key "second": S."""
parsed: {"hour": 8, "minute": 12}
